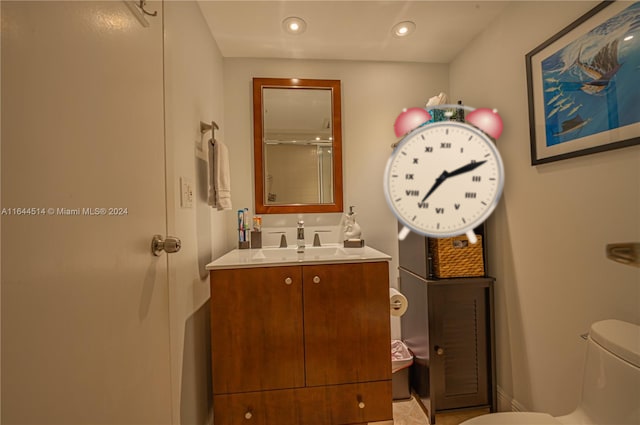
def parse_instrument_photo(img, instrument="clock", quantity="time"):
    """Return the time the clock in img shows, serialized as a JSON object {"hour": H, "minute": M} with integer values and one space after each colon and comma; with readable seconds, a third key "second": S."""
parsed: {"hour": 7, "minute": 11}
